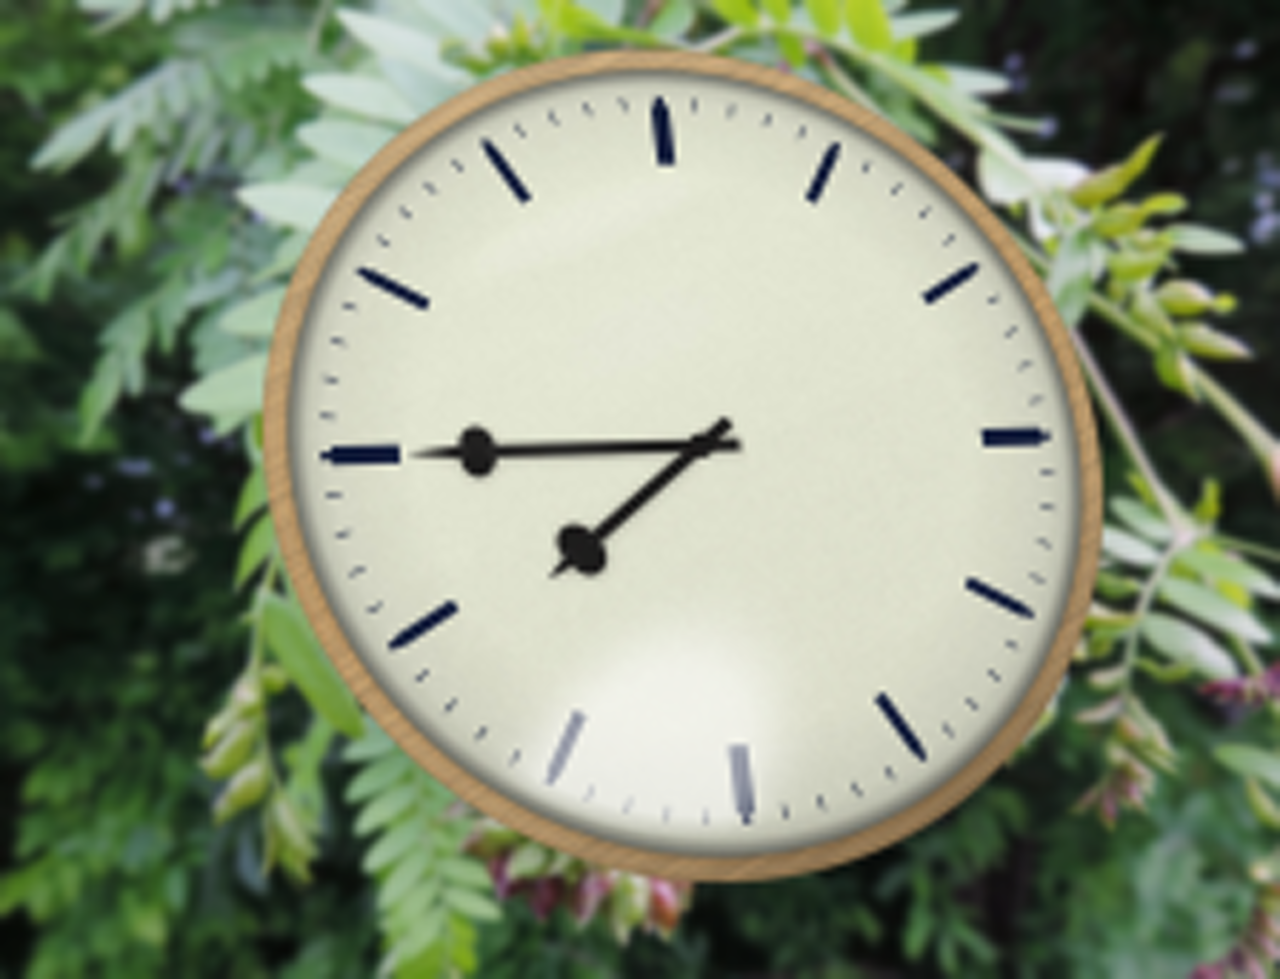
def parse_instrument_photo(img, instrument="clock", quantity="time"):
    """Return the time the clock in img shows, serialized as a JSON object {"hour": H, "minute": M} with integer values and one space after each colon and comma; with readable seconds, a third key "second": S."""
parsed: {"hour": 7, "minute": 45}
